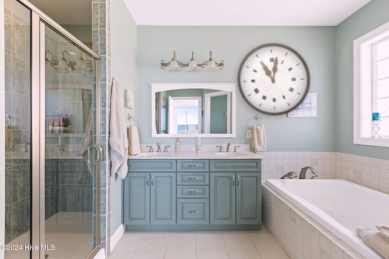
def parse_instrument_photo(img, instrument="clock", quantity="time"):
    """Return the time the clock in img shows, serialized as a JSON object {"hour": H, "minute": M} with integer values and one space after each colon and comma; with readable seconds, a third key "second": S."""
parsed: {"hour": 11, "minute": 2}
